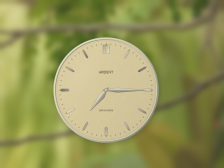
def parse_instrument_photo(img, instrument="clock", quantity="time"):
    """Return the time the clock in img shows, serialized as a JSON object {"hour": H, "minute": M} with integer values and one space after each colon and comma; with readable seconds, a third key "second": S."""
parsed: {"hour": 7, "minute": 15}
